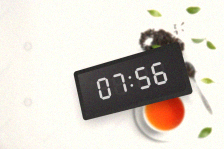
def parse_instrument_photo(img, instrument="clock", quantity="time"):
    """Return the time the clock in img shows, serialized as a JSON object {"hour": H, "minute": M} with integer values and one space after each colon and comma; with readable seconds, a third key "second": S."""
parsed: {"hour": 7, "minute": 56}
